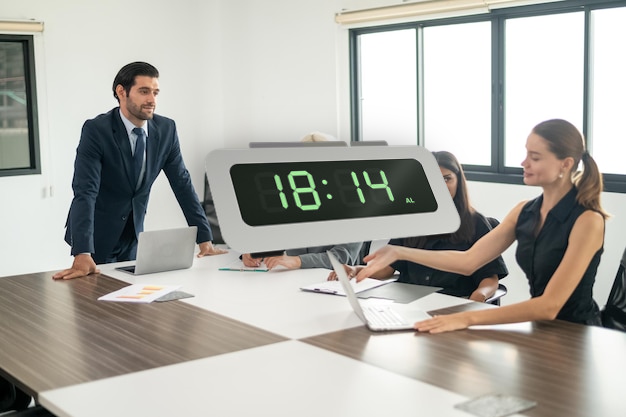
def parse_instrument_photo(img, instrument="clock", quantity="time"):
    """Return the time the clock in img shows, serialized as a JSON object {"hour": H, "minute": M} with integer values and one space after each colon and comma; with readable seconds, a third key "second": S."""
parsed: {"hour": 18, "minute": 14}
